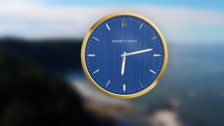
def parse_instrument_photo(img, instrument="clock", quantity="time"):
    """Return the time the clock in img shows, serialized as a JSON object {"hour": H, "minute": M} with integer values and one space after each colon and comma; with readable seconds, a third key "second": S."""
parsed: {"hour": 6, "minute": 13}
